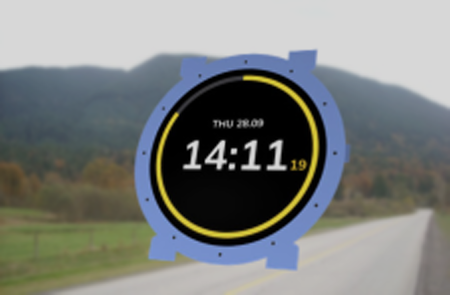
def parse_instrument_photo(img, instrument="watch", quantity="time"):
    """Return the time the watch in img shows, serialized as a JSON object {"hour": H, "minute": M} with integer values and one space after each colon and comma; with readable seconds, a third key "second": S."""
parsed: {"hour": 14, "minute": 11}
